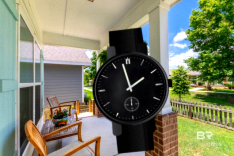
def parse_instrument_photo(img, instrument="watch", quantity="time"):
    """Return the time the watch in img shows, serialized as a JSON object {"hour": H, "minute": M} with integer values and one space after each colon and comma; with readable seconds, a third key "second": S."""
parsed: {"hour": 1, "minute": 58}
